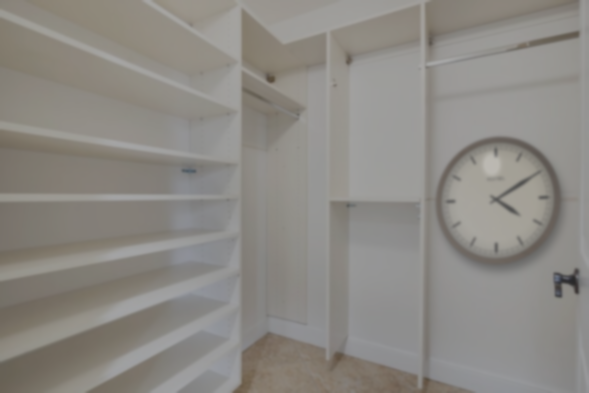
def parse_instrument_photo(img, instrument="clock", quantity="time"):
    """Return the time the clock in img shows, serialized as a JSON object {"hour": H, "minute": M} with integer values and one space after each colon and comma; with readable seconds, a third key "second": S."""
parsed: {"hour": 4, "minute": 10}
